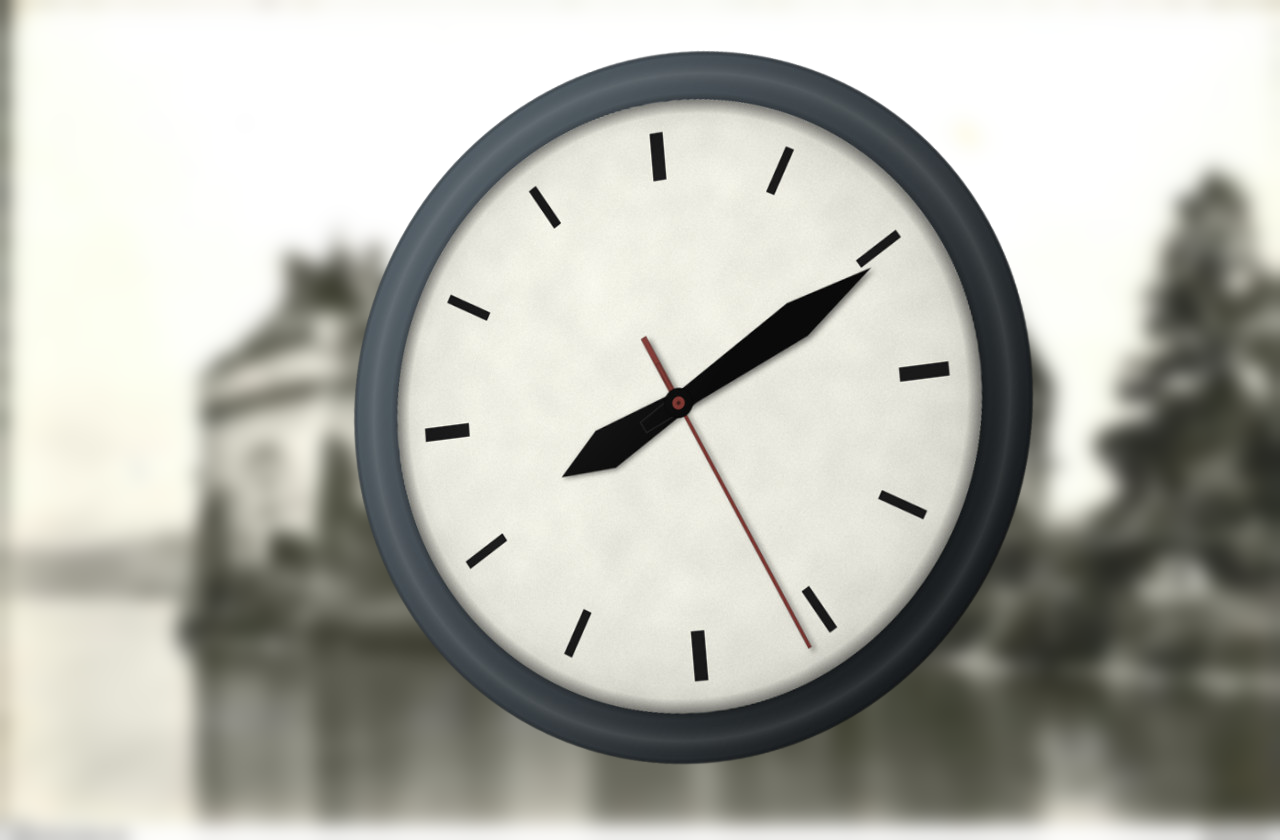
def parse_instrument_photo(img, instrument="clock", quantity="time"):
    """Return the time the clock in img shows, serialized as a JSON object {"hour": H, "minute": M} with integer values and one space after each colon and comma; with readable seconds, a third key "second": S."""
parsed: {"hour": 8, "minute": 10, "second": 26}
